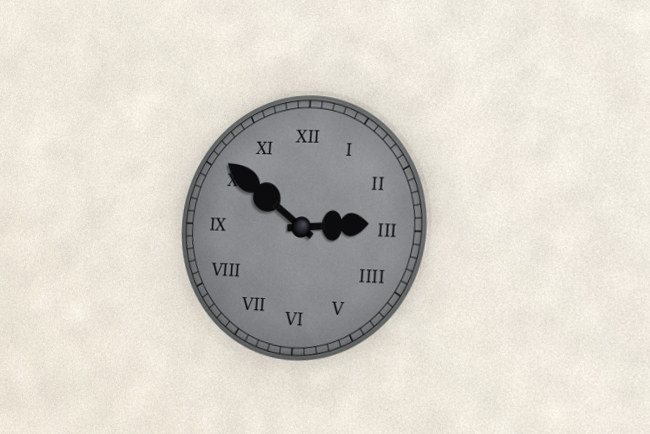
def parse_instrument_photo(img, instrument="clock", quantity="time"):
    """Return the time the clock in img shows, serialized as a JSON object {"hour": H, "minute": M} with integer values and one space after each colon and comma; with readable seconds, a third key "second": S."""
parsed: {"hour": 2, "minute": 51}
